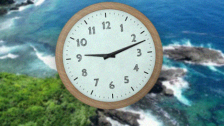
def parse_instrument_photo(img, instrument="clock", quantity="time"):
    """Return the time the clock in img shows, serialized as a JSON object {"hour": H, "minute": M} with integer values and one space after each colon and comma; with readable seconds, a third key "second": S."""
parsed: {"hour": 9, "minute": 12}
